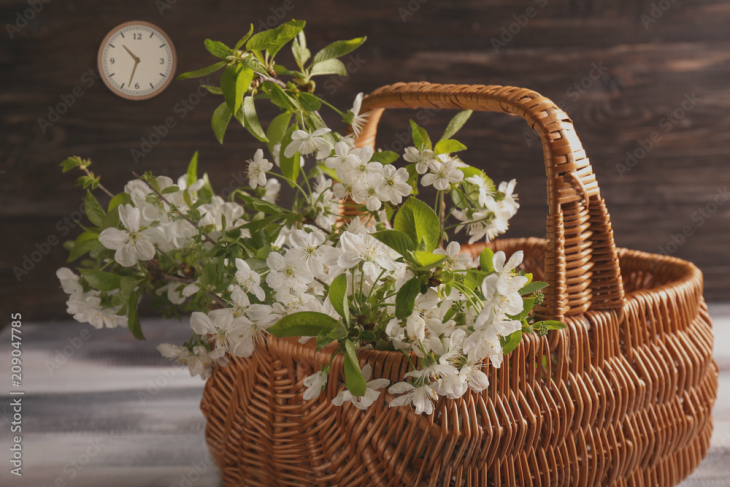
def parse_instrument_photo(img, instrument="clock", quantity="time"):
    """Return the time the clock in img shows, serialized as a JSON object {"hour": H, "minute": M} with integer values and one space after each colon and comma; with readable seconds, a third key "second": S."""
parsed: {"hour": 10, "minute": 33}
